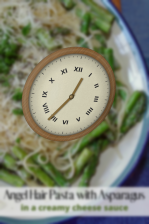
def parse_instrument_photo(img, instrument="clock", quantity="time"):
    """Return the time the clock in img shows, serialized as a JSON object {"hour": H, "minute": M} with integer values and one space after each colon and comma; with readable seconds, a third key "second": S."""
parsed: {"hour": 12, "minute": 36}
